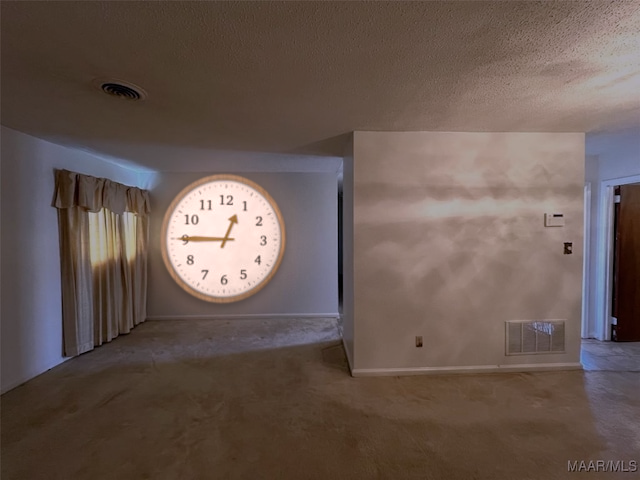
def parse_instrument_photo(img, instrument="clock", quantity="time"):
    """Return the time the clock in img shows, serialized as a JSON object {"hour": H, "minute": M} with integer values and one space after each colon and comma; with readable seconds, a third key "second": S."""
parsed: {"hour": 12, "minute": 45}
